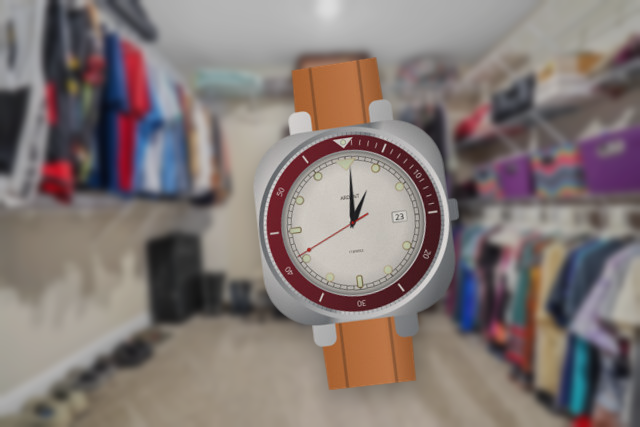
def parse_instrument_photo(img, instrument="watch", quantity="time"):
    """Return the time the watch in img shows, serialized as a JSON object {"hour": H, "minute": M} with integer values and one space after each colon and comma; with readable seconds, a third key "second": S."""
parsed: {"hour": 1, "minute": 0, "second": 41}
